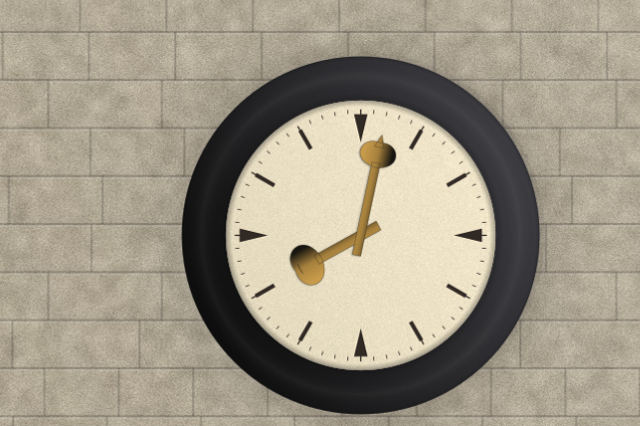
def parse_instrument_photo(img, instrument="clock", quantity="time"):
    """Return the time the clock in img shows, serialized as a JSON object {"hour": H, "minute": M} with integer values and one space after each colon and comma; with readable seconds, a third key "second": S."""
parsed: {"hour": 8, "minute": 2}
